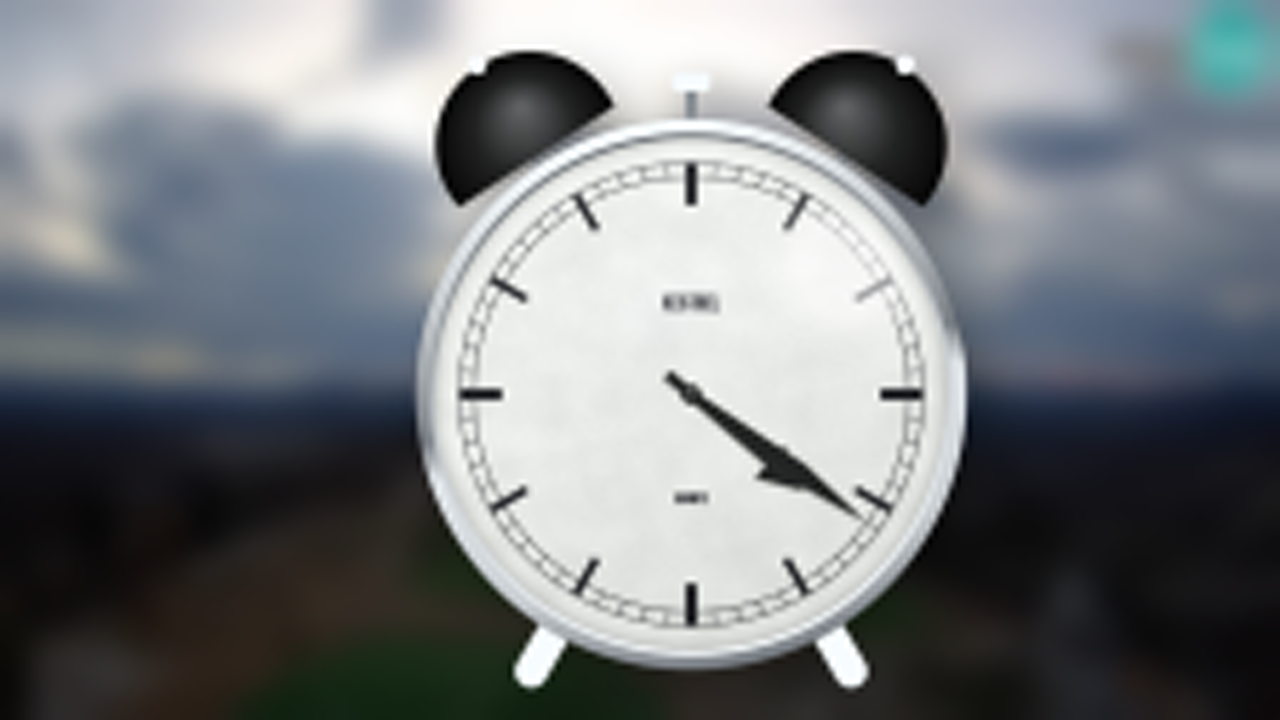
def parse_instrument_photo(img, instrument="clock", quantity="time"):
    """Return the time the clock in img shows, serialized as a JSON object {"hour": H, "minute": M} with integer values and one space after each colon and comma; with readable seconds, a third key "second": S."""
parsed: {"hour": 4, "minute": 21}
